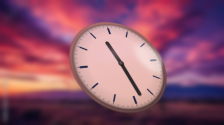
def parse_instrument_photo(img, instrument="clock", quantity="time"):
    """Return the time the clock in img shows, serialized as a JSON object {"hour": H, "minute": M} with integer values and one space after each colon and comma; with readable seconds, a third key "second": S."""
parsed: {"hour": 11, "minute": 28}
